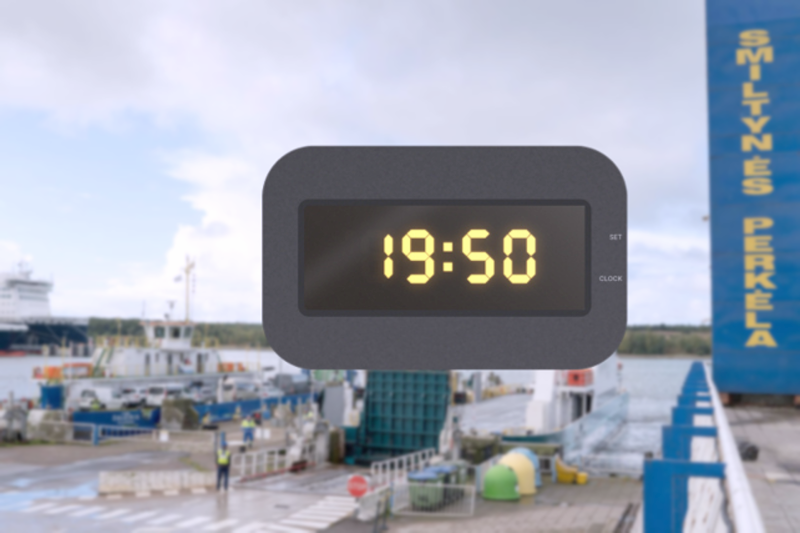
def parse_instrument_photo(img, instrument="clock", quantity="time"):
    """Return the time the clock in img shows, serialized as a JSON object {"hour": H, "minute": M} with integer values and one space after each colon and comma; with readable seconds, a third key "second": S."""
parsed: {"hour": 19, "minute": 50}
